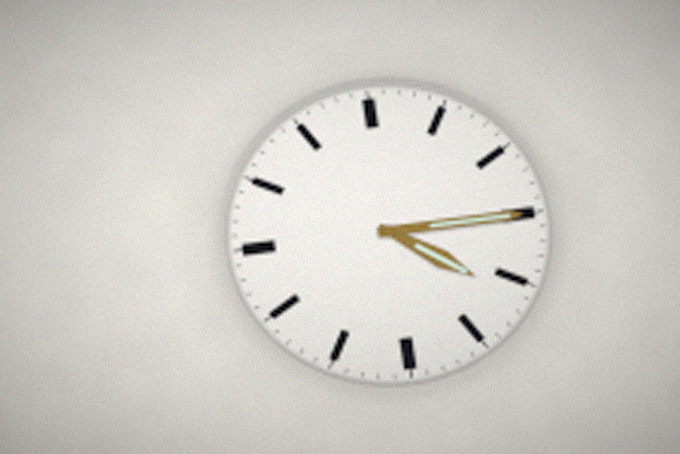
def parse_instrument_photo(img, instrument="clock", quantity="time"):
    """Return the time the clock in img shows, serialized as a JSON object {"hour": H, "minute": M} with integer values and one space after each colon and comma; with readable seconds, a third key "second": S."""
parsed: {"hour": 4, "minute": 15}
